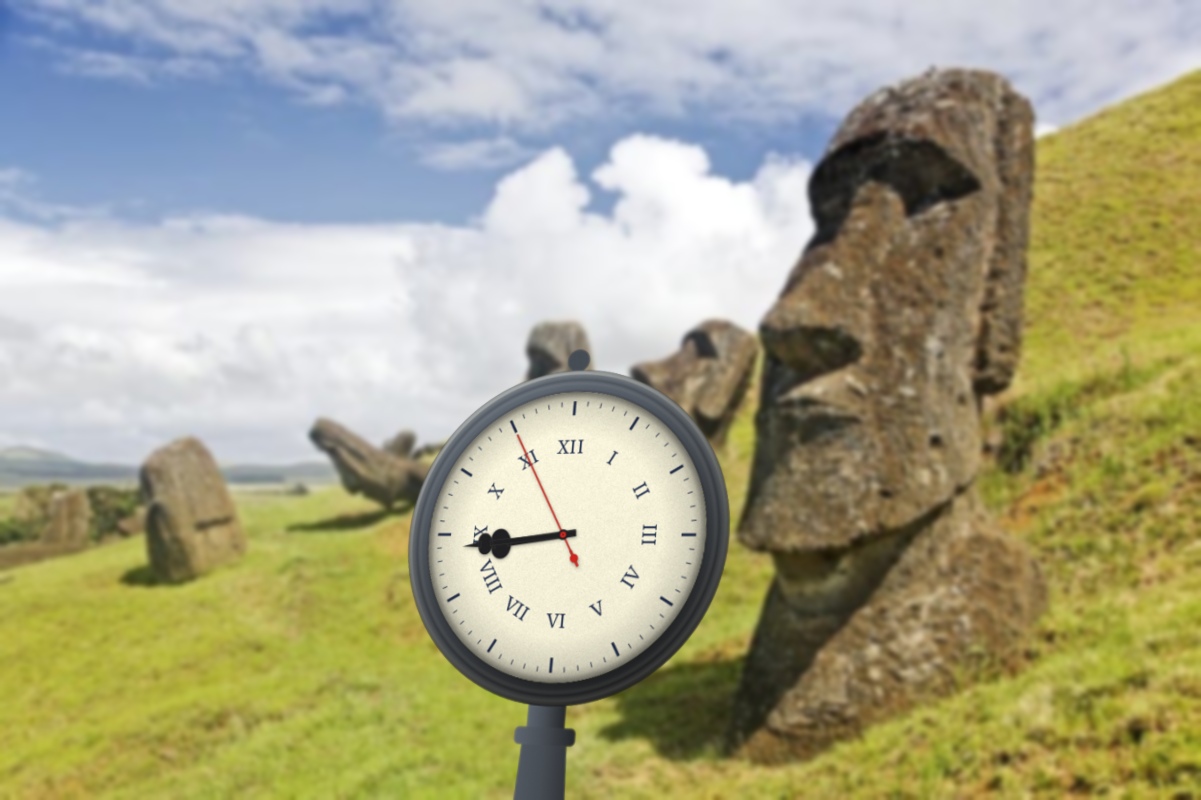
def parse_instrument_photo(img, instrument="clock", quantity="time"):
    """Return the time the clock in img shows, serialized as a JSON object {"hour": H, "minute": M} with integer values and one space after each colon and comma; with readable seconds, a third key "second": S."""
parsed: {"hour": 8, "minute": 43, "second": 55}
